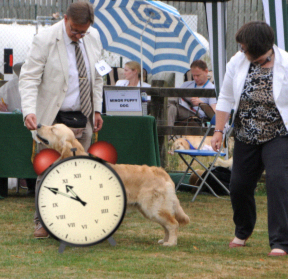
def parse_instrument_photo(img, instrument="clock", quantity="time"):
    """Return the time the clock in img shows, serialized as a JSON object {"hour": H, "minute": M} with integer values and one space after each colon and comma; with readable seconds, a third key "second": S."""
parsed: {"hour": 10, "minute": 50}
